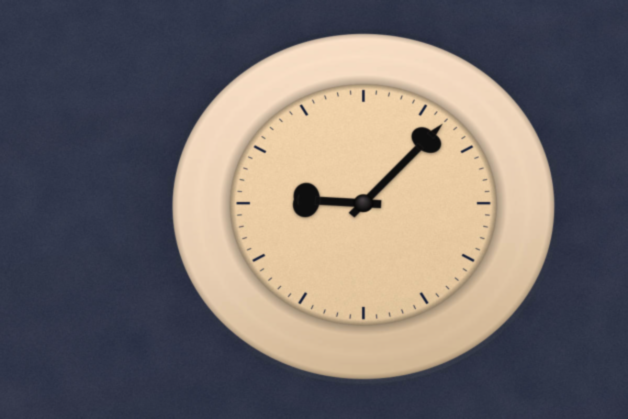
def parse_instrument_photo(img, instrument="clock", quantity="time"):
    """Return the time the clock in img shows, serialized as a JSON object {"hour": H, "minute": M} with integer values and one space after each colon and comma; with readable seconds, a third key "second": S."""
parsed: {"hour": 9, "minute": 7}
